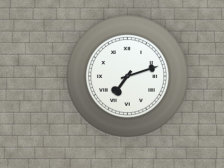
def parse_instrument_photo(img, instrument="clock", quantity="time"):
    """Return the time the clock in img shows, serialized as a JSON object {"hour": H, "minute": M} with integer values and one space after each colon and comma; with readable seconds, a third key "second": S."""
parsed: {"hour": 7, "minute": 12}
